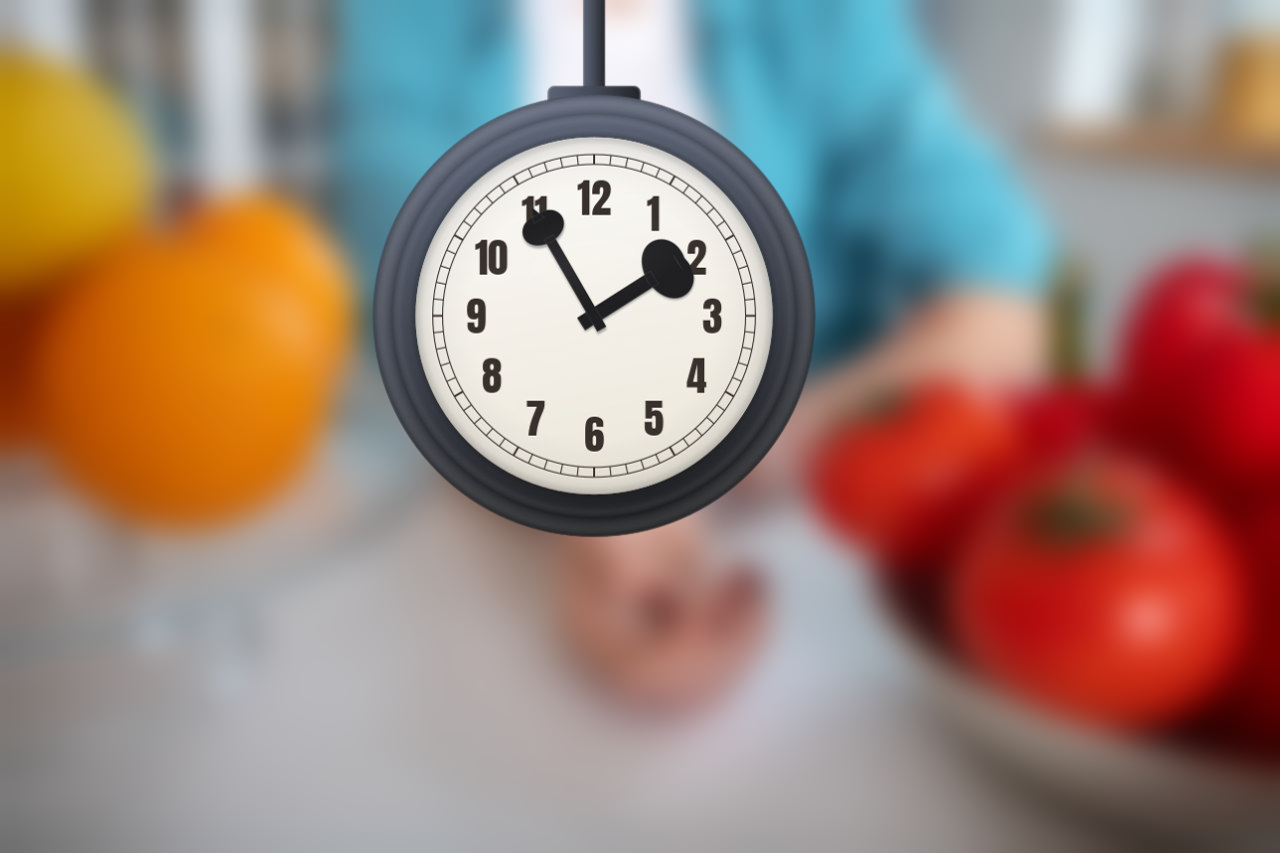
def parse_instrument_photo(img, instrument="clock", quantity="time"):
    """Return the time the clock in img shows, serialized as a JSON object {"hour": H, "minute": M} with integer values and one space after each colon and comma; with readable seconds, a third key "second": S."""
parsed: {"hour": 1, "minute": 55}
